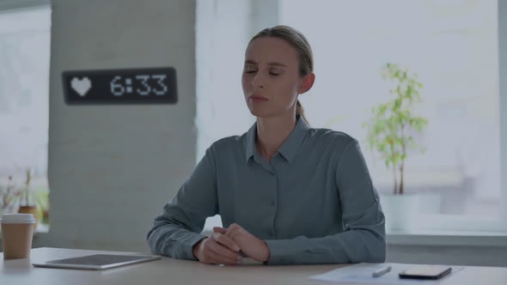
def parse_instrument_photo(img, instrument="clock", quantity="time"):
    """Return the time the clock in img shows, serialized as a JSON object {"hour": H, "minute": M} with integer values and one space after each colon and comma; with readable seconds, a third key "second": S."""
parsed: {"hour": 6, "minute": 33}
